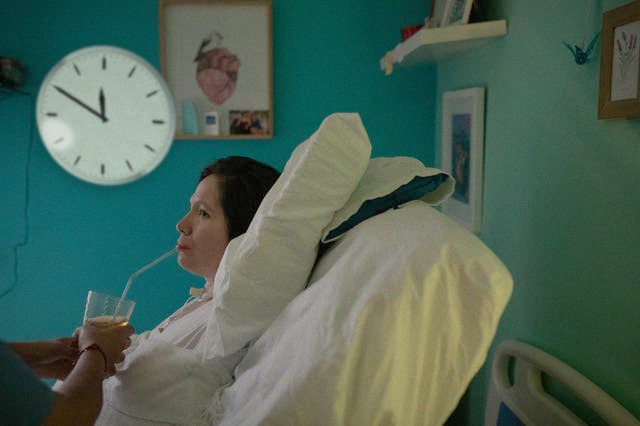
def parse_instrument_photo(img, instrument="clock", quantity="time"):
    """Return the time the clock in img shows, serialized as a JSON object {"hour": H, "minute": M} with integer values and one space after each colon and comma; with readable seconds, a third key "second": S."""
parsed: {"hour": 11, "minute": 50}
